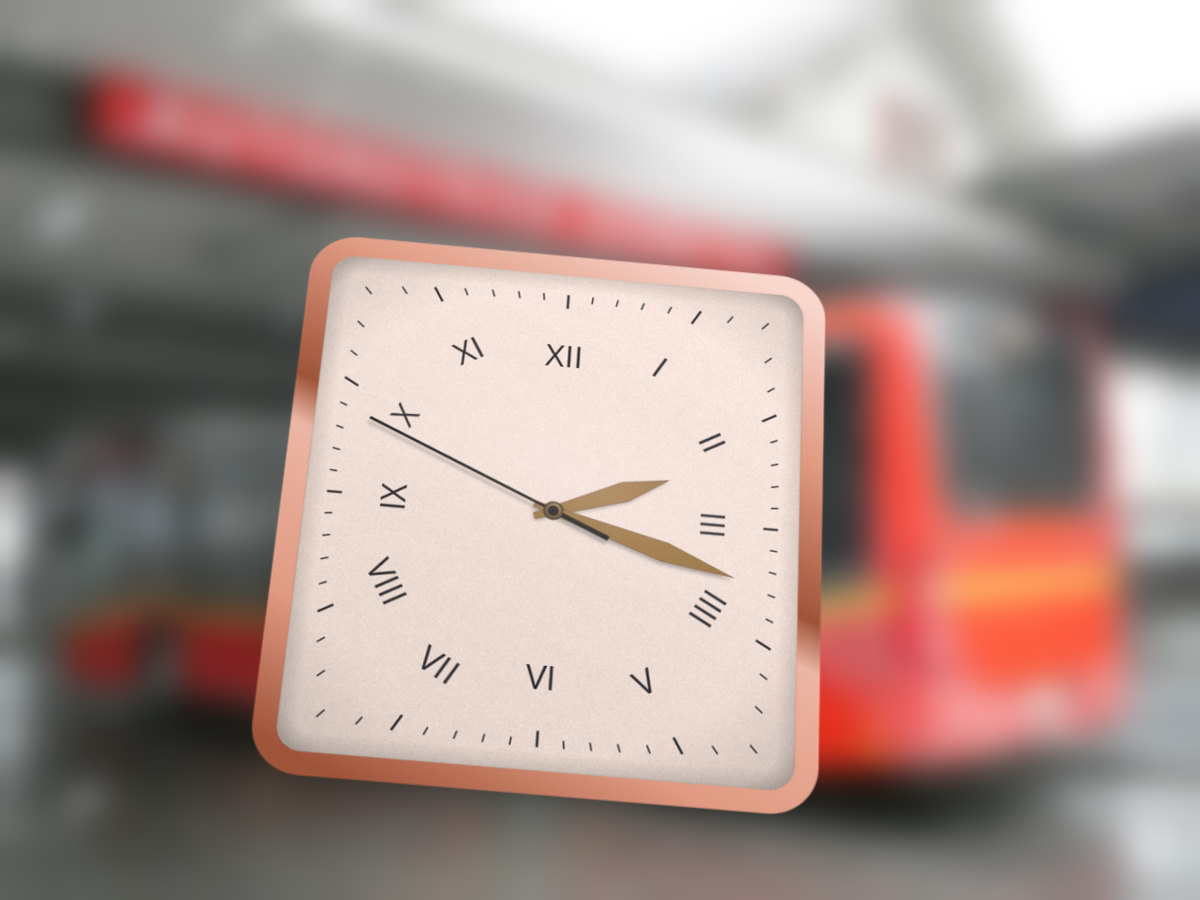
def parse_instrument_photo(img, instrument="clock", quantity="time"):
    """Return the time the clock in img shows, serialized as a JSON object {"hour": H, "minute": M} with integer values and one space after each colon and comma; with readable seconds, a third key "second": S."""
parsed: {"hour": 2, "minute": 17, "second": 49}
